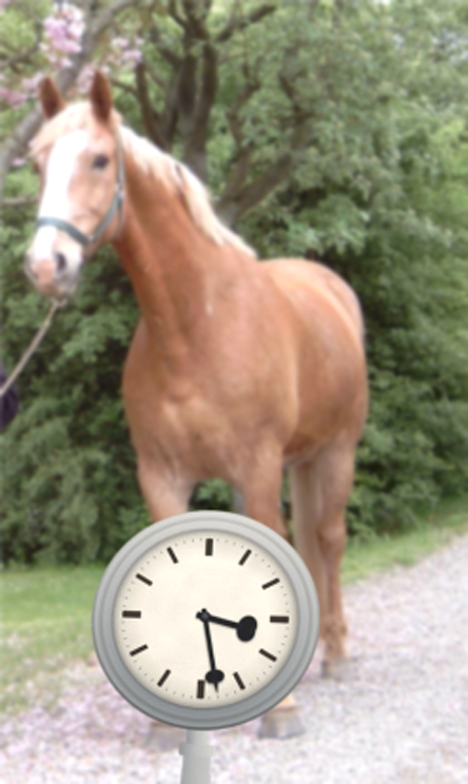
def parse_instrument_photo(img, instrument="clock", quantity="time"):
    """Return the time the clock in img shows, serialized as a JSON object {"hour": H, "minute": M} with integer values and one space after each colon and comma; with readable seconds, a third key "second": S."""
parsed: {"hour": 3, "minute": 28}
